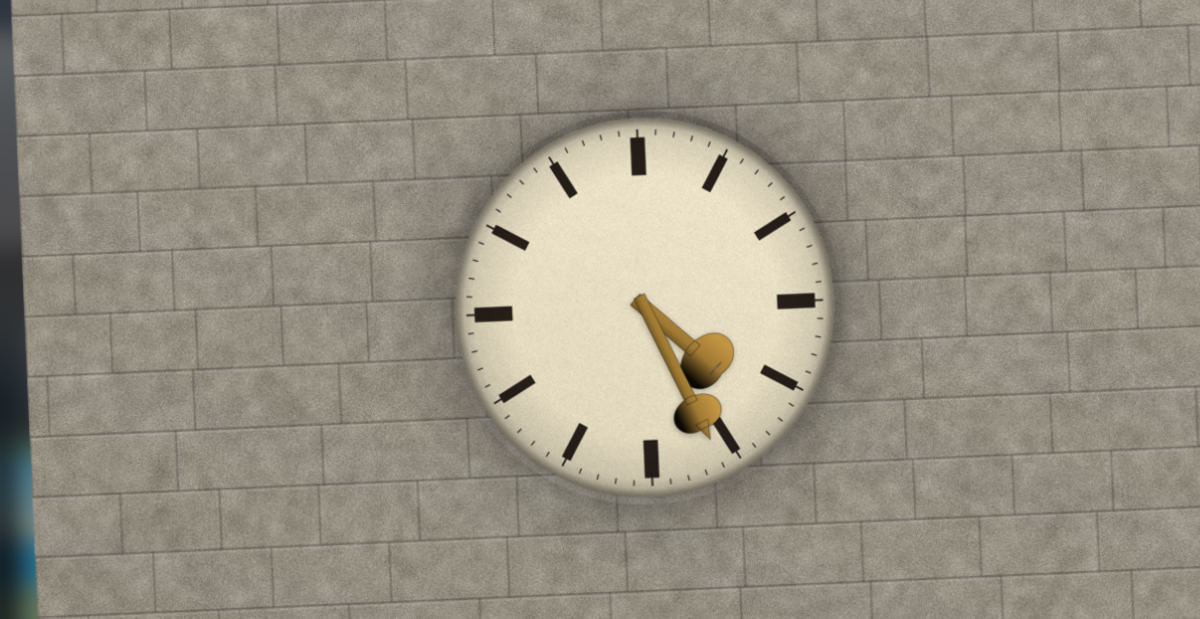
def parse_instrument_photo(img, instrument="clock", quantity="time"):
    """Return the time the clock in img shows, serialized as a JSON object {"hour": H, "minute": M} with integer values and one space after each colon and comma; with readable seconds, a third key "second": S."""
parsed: {"hour": 4, "minute": 26}
